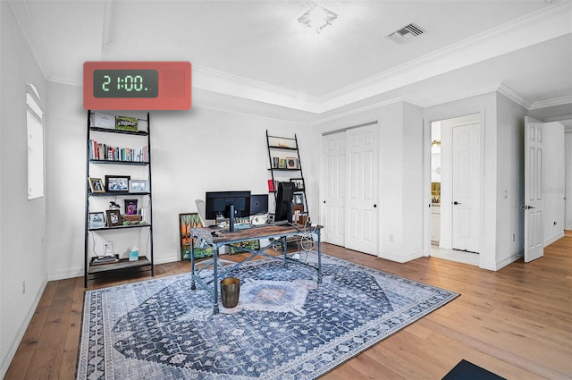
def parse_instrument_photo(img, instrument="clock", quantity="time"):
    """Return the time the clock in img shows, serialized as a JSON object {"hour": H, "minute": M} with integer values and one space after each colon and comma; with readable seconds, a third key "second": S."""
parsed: {"hour": 21, "minute": 0}
